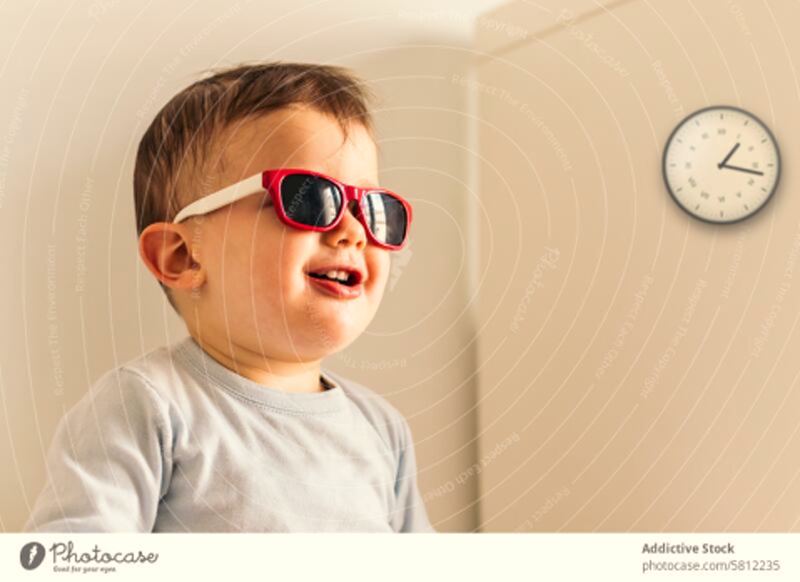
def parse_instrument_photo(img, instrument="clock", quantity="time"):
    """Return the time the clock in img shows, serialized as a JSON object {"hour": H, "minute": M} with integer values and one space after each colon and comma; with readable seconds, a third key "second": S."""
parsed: {"hour": 1, "minute": 17}
